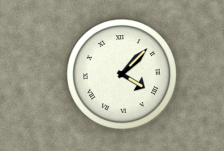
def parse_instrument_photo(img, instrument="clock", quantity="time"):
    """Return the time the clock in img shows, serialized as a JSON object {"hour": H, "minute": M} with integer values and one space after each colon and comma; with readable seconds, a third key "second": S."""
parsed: {"hour": 4, "minute": 8}
